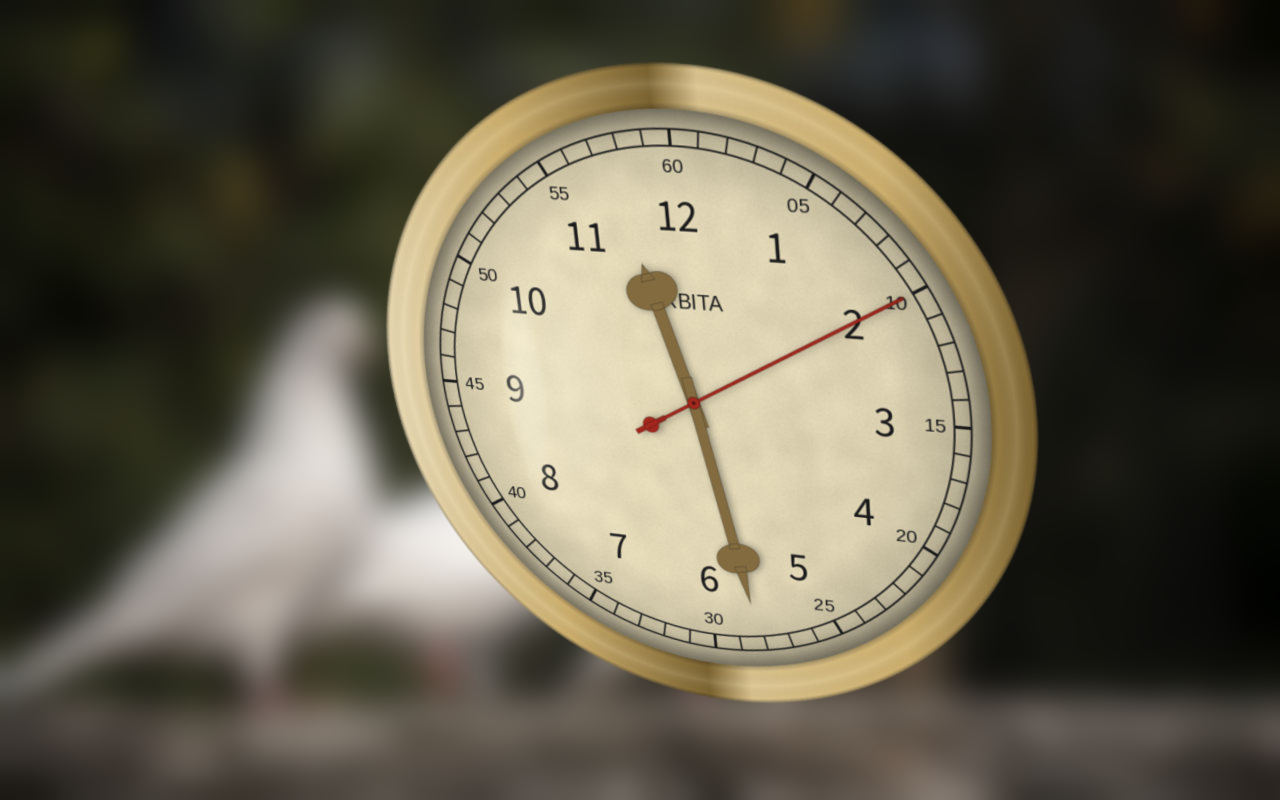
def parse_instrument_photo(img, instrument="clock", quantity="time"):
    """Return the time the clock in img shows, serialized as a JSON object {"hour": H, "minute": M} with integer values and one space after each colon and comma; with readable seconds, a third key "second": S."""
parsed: {"hour": 11, "minute": 28, "second": 10}
